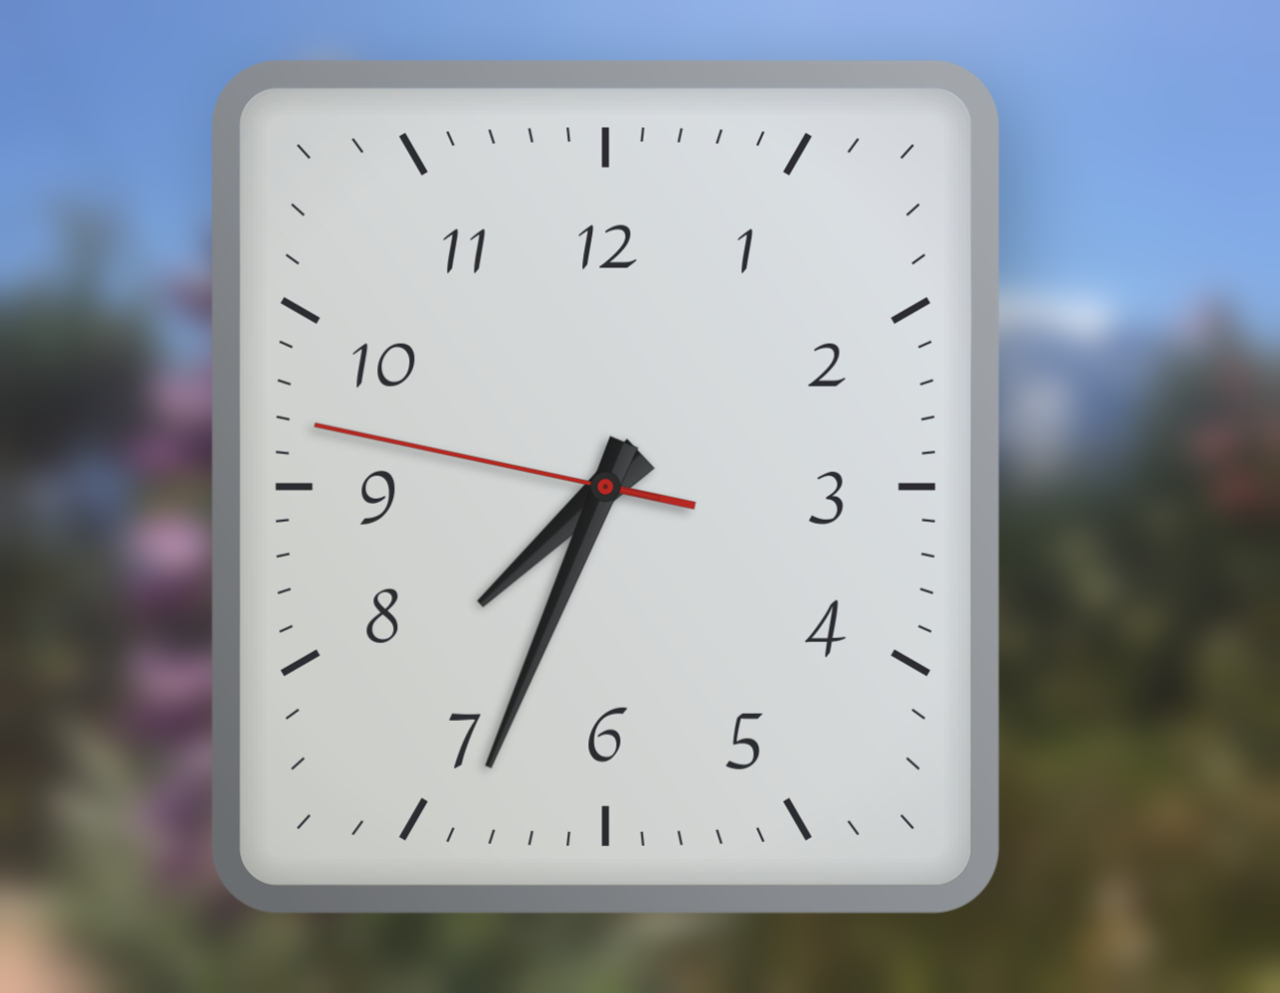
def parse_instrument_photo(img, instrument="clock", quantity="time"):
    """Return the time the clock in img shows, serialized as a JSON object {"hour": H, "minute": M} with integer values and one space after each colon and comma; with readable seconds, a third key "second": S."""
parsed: {"hour": 7, "minute": 33, "second": 47}
